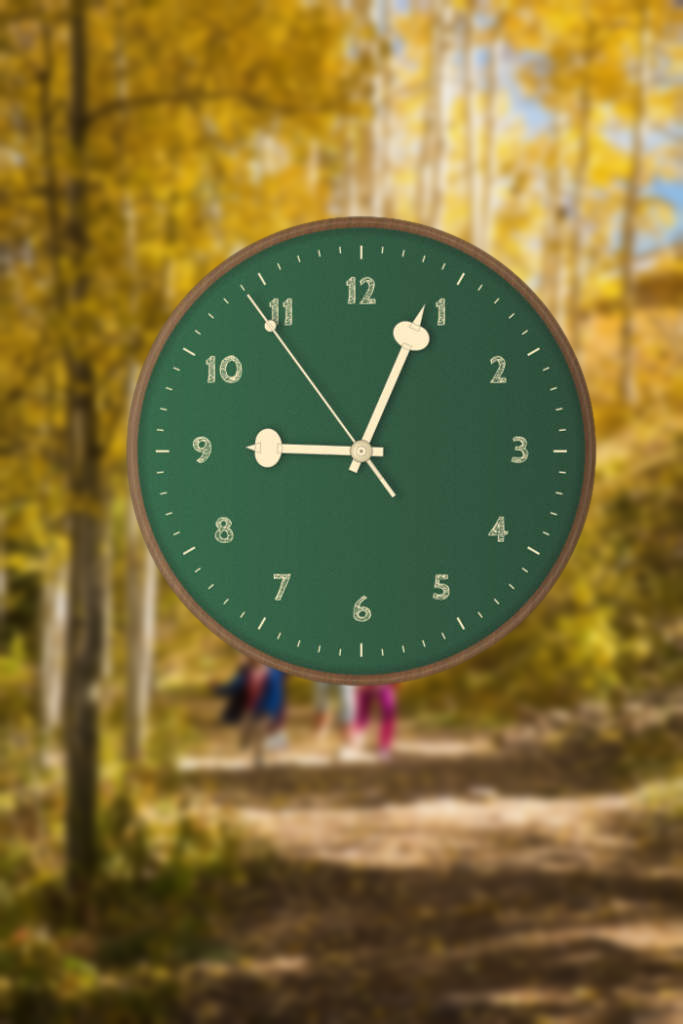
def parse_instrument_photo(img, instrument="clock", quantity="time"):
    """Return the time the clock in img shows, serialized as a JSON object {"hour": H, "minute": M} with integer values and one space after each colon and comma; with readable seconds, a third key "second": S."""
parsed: {"hour": 9, "minute": 3, "second": 54}
